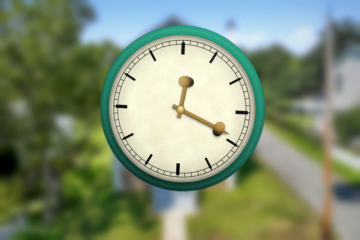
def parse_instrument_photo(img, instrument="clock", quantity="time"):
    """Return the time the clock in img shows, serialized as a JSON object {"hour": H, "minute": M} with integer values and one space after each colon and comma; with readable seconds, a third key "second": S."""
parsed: {"hour": 12, "minute": 19}
